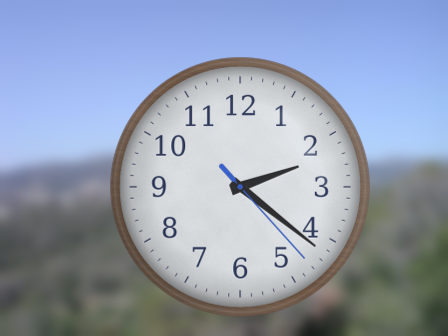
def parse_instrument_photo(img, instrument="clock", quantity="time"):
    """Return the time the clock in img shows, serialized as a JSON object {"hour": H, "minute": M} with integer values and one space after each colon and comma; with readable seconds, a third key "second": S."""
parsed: {"hour": 2, "minute": 21, "second": 23}
